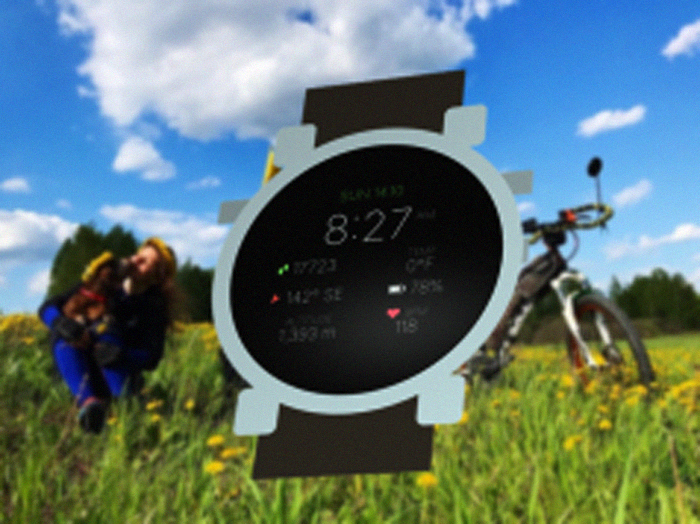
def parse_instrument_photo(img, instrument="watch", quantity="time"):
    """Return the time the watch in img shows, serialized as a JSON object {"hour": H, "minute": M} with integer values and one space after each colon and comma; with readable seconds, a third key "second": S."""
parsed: {"hour": 8, "minute": 27}
